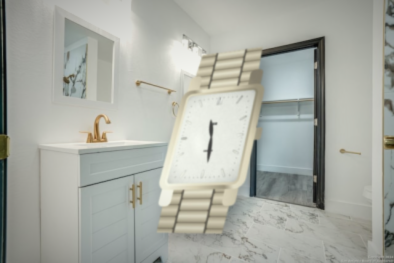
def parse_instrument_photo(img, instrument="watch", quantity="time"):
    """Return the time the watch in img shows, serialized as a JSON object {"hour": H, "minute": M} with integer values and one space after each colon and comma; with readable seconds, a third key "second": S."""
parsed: {"hour": 11, "minute": 29}
